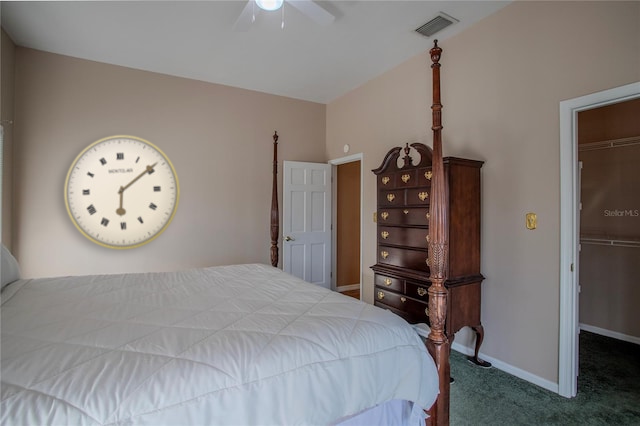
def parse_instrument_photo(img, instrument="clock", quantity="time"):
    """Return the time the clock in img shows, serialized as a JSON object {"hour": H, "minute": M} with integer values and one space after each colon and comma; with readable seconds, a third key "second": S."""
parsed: {"hour": 6, "minute": 9}
